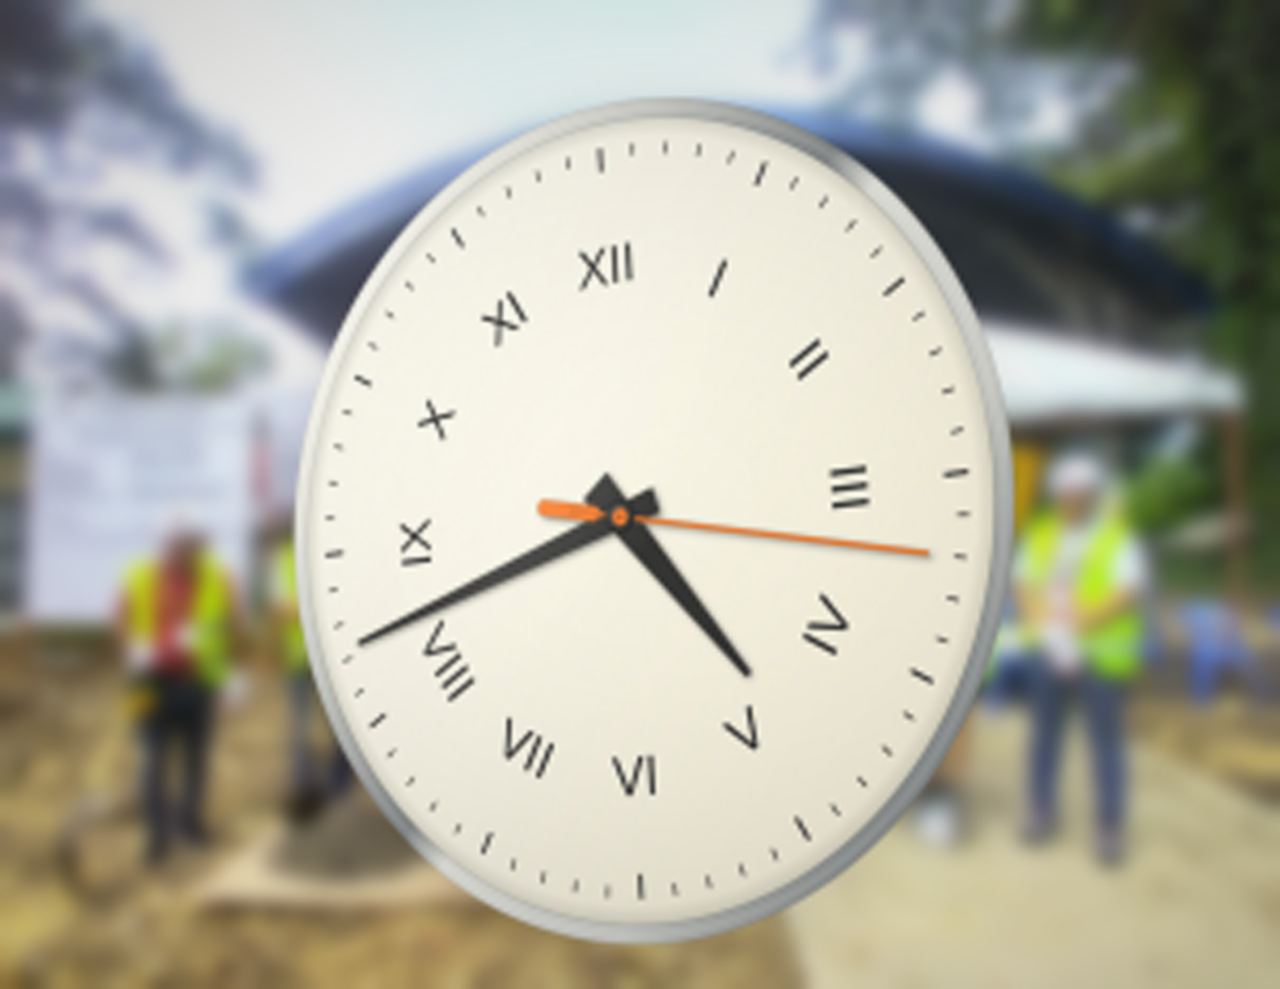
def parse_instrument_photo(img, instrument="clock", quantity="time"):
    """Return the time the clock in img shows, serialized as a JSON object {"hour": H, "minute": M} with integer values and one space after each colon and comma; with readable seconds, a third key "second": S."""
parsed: {"hour": 4, "minute": 42, "second": 17}
